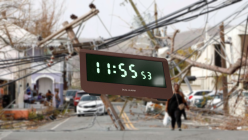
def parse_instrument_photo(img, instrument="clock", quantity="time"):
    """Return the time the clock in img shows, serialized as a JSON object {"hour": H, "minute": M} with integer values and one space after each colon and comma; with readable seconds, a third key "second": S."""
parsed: {"hour": 11, "minute": 55, "second": 53}
